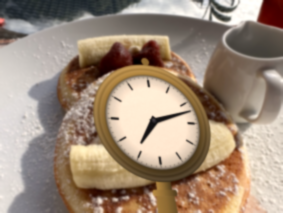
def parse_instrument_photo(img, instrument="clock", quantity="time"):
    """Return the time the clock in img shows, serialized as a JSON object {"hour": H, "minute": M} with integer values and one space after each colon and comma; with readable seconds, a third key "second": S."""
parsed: {"hour": 7, "minute": 12}
